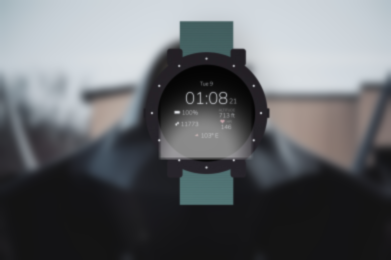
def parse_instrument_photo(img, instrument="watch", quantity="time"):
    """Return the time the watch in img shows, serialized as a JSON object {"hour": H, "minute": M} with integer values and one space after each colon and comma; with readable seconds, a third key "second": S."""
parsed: {"hour": 1, "minute": 8}
